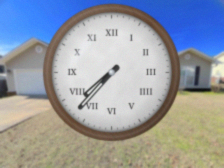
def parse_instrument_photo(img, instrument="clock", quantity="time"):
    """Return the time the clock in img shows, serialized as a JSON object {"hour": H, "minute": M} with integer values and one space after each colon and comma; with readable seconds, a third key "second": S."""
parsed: {"hour": 7, "minute": 37}
